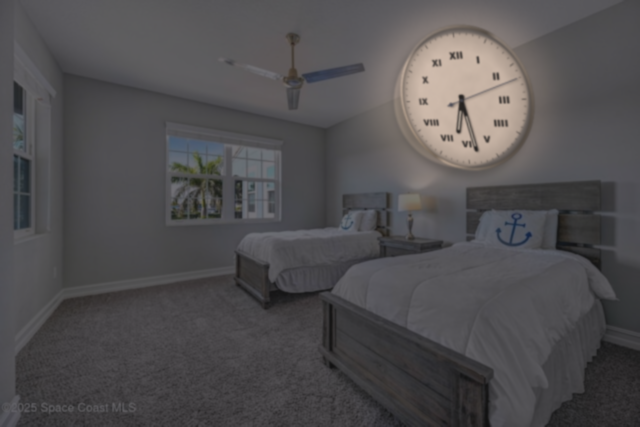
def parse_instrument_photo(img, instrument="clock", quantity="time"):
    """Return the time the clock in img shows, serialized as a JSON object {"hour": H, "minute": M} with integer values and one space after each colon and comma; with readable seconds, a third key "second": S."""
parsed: {"hour": 6, "minute": 28, "second": 12}
